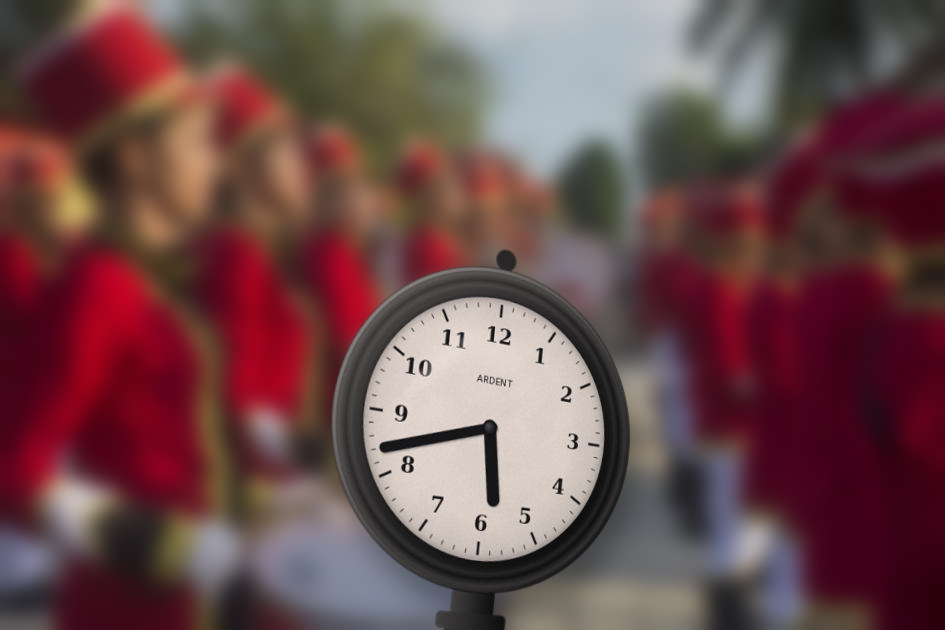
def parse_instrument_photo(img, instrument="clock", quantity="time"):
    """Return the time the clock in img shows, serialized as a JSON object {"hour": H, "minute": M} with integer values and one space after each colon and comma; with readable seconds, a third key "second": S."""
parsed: {"hour": 5, "minute": 42}
